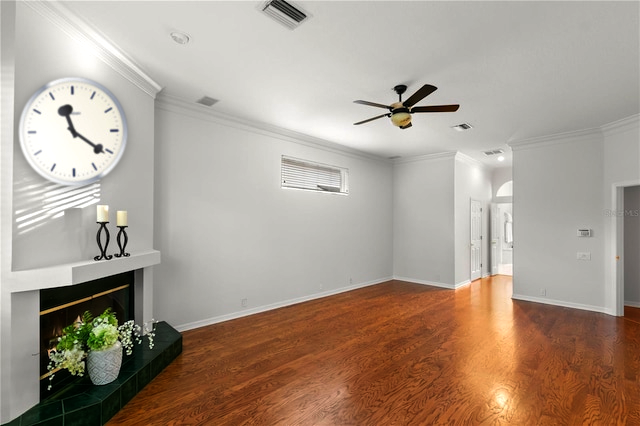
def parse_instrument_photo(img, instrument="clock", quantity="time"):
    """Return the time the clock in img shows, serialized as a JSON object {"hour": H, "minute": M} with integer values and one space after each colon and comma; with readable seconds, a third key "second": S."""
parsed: {"hour": 11, "minute": 21}
